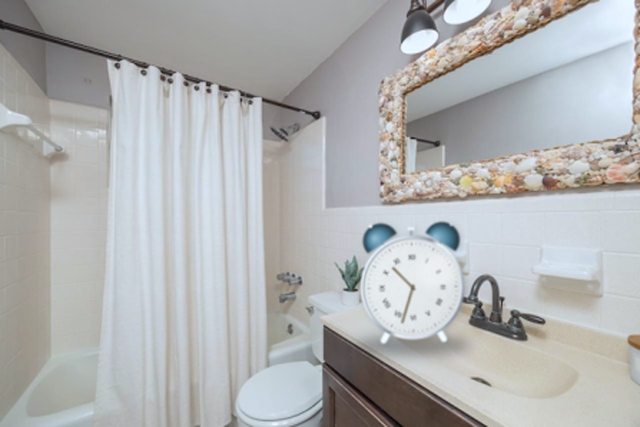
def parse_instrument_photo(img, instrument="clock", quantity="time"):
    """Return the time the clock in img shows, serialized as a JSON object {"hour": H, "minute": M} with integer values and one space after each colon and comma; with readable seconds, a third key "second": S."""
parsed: {"hour": 10, "minute": 33}
